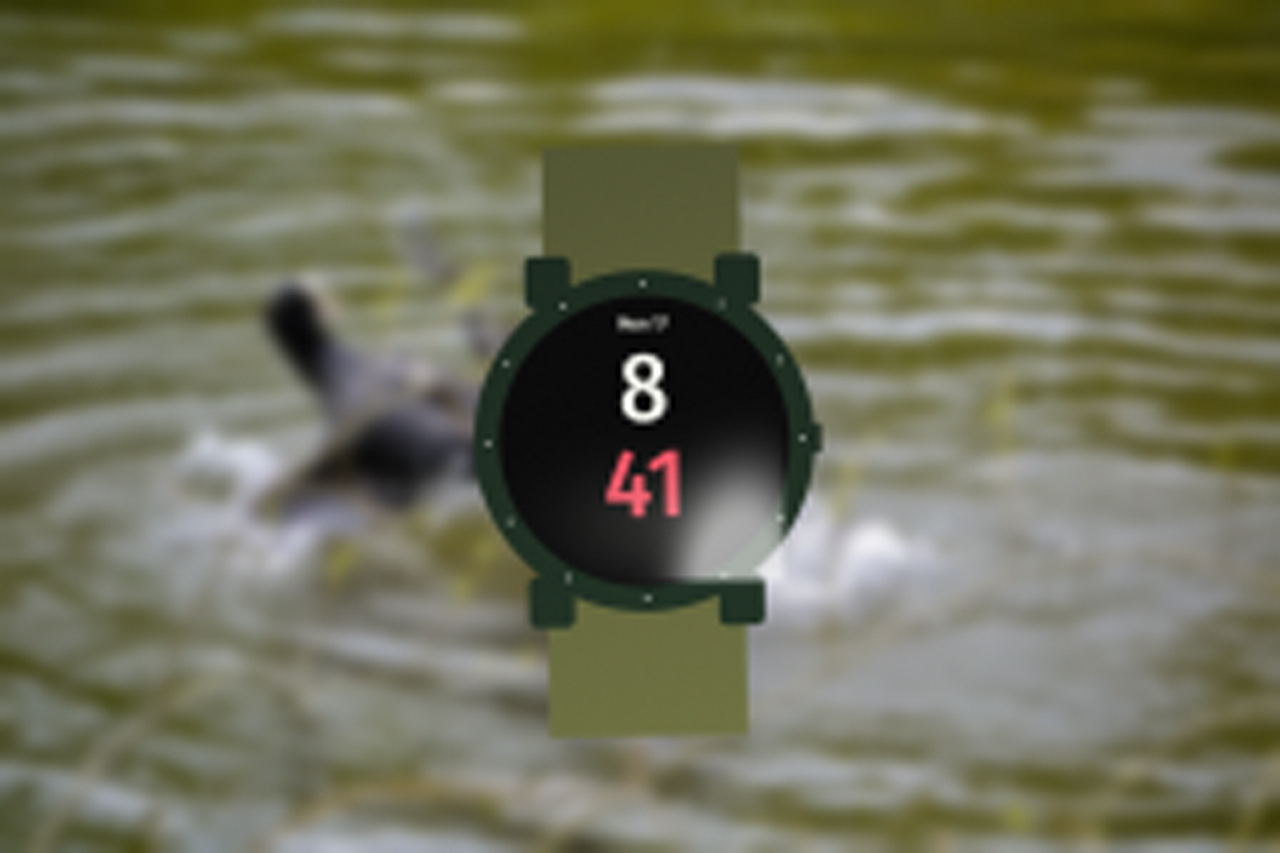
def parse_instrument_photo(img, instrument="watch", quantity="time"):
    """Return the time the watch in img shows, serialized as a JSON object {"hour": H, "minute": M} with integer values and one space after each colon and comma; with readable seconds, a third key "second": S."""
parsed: {"hour": 8, "minute": 41}
